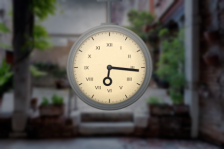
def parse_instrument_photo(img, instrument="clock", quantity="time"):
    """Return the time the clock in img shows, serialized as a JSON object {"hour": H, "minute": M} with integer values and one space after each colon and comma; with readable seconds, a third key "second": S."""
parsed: {"hour": 6, "minute": 16}
